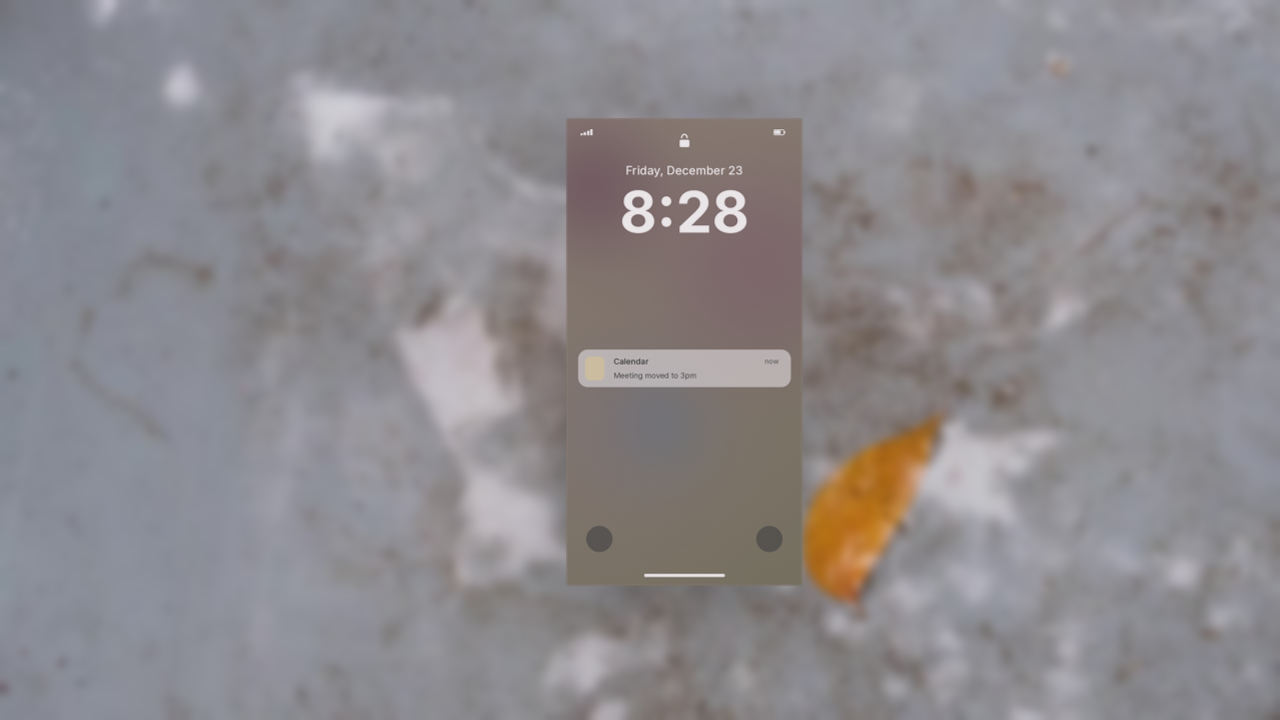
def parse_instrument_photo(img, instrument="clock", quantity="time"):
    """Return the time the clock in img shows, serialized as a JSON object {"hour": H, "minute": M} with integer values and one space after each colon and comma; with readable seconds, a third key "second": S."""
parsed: {"hour": 8, "minute": 28}
